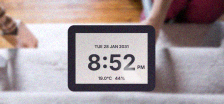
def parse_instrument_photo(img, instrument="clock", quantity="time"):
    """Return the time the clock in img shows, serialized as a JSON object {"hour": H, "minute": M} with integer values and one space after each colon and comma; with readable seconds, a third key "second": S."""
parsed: {"hour": 8, "minute": 52}
